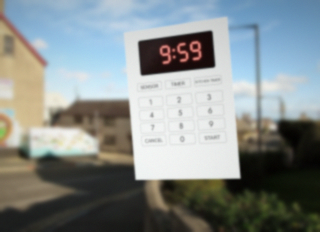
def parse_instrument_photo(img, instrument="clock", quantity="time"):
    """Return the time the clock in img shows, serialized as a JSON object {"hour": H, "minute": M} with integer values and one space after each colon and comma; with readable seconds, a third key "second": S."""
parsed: {"hour": 9, "minute": 59}
